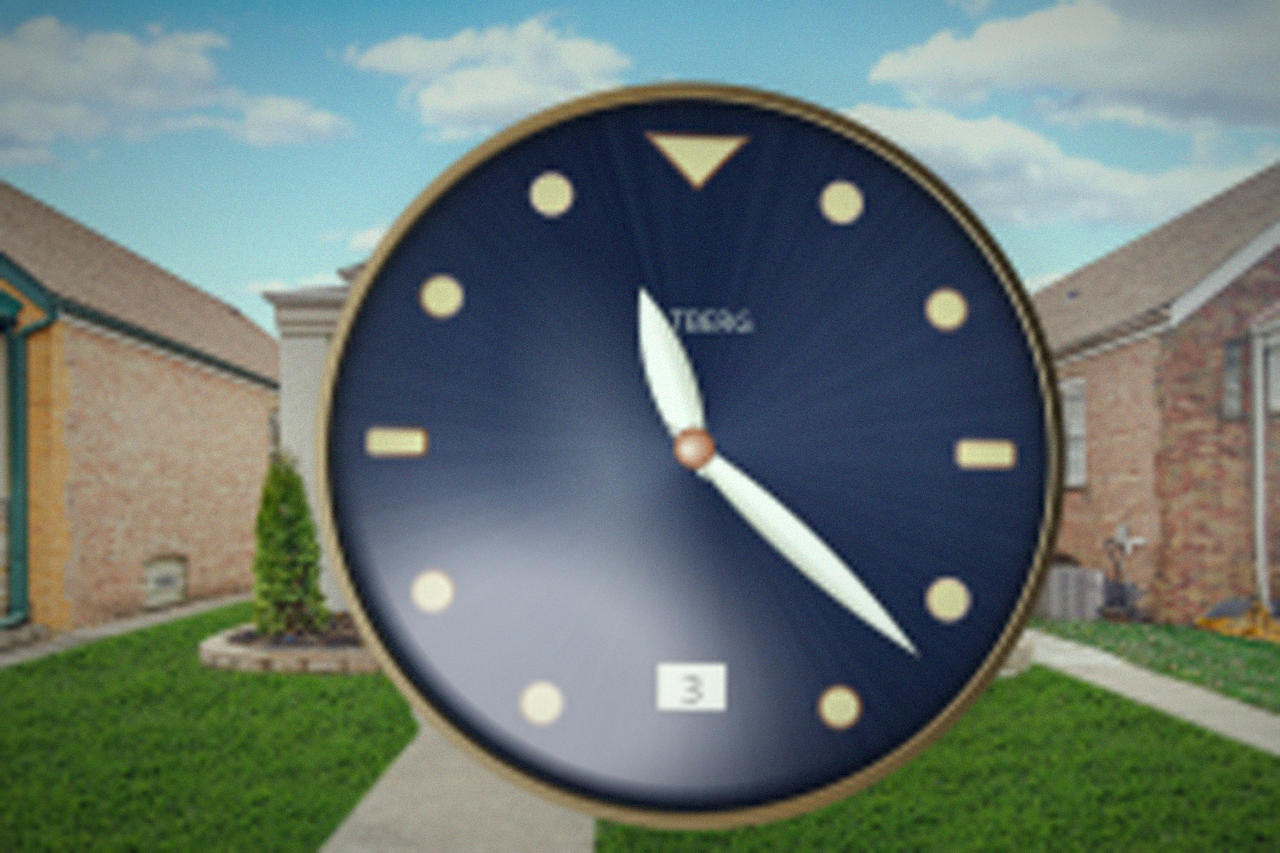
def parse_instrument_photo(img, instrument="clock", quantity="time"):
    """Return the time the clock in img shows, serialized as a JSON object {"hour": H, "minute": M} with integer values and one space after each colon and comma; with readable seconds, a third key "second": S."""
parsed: {"hour": 11, "minute": 22}
